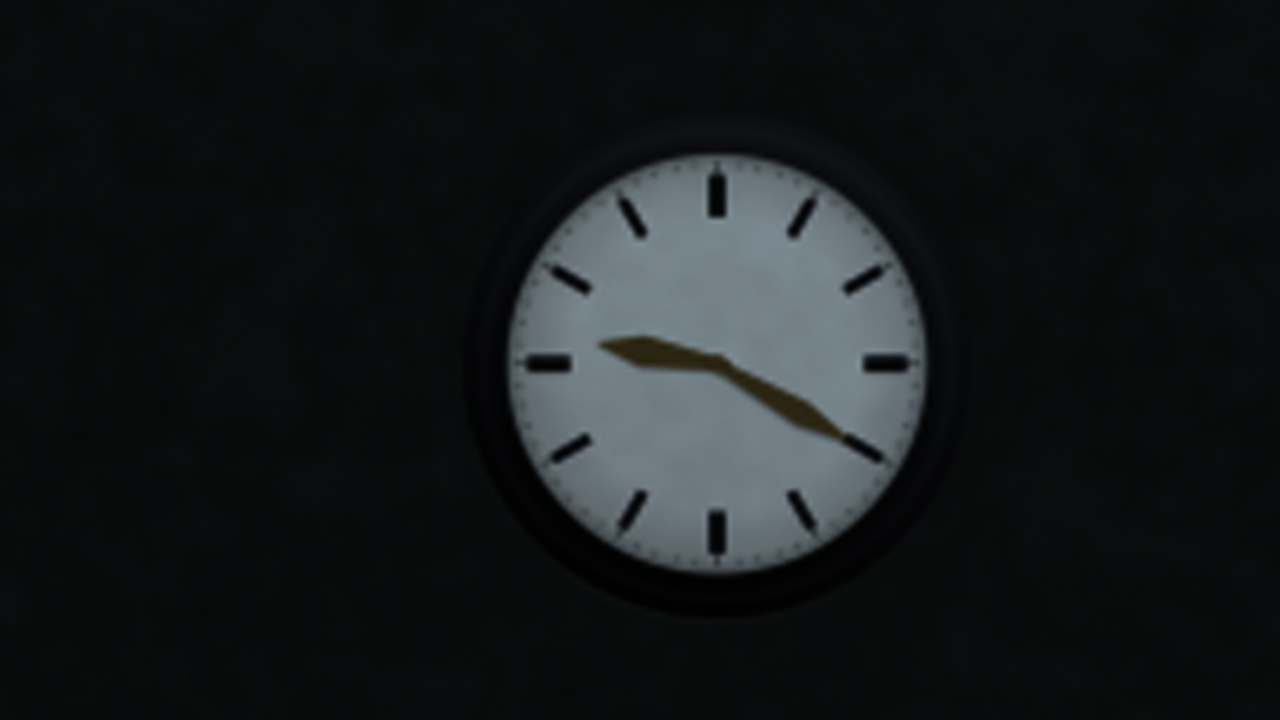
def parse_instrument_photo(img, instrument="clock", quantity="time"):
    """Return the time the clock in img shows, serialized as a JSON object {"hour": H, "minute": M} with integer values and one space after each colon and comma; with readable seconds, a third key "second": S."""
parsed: {"hour": 9, "minute": 20}
